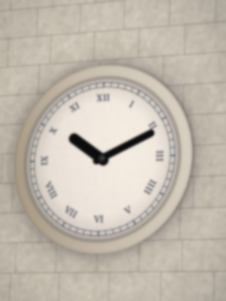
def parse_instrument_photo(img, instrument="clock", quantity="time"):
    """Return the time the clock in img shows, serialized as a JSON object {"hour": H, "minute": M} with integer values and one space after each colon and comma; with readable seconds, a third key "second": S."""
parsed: {"hour": 10, "minute": 11}
